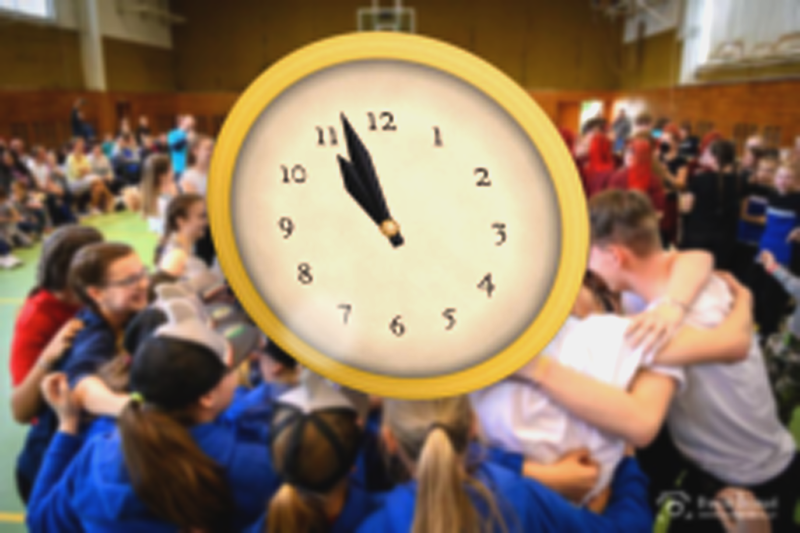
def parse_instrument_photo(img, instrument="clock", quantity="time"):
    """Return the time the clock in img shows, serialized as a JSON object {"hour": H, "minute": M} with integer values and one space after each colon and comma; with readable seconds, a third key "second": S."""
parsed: {"hour": 10, "minute": 57}
